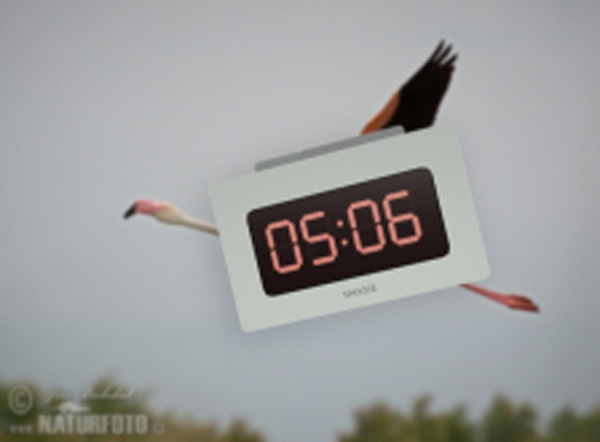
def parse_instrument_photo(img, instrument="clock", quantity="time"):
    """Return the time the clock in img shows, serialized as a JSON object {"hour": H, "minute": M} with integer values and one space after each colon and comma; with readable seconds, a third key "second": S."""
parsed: {"hour": 5, "minute": 6}
